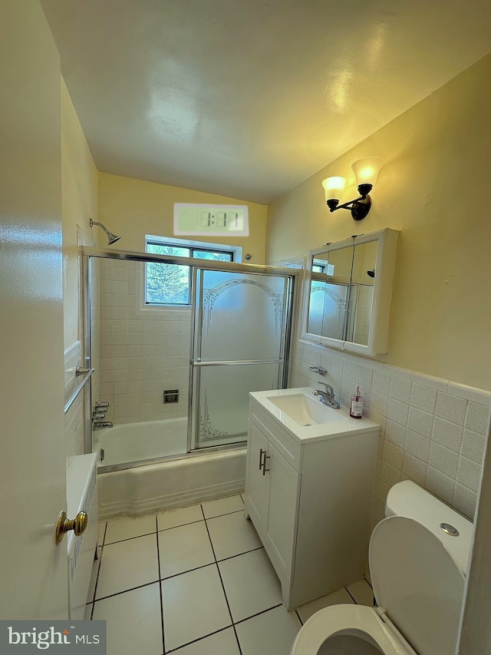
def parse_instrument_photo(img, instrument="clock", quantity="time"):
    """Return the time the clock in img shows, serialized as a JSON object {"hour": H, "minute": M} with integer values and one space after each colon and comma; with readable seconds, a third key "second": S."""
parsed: {"hour": 1, "minute": 11}
